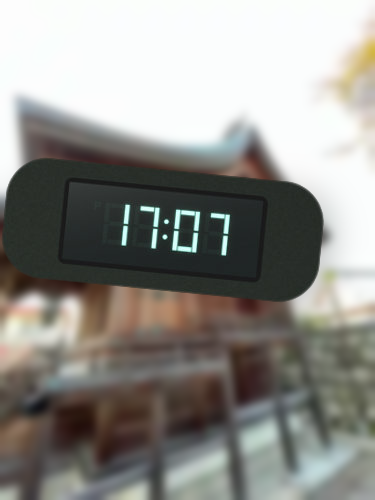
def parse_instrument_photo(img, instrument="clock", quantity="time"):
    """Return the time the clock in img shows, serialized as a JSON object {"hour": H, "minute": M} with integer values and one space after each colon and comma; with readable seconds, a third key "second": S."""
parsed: {"hour": 17, "minute": 7}
